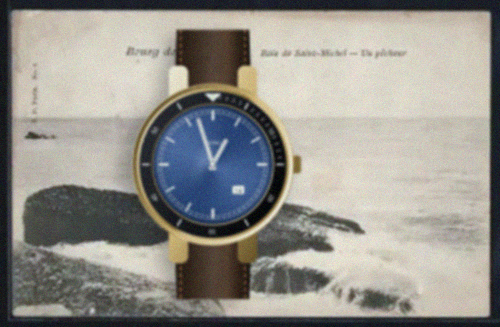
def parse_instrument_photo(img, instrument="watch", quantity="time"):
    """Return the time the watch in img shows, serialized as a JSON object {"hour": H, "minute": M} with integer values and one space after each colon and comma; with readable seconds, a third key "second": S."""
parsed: {"hour": 12, "minute": 57}
